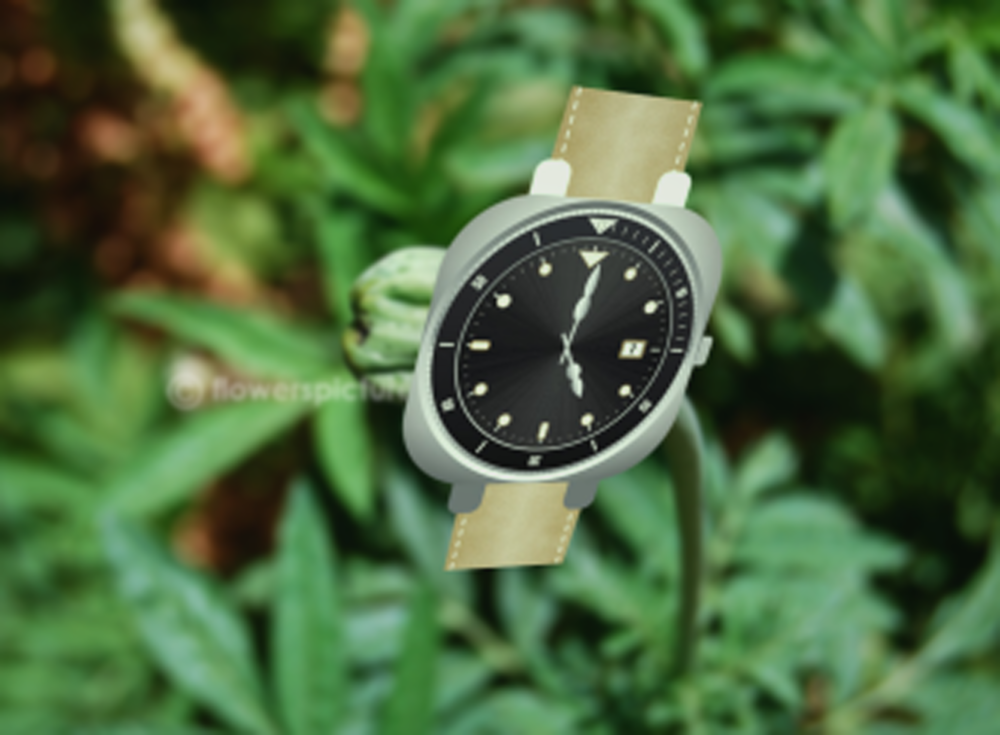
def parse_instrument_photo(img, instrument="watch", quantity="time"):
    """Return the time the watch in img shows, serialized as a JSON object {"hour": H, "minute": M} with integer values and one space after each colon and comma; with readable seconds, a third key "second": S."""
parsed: {"hour": 5, "minute": 1}
